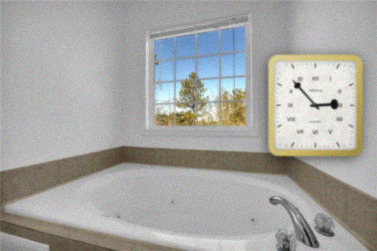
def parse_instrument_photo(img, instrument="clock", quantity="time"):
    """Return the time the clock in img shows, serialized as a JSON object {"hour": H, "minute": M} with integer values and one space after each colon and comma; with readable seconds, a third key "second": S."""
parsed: {"hour": 2, "minute": 53}
